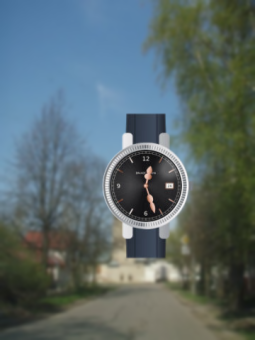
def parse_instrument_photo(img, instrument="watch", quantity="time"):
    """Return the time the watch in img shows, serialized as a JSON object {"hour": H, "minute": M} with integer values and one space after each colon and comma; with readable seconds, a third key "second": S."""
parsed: {"hour": 12, "minute": 27}
